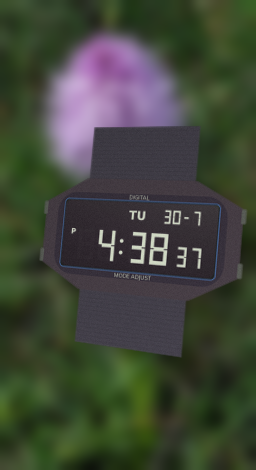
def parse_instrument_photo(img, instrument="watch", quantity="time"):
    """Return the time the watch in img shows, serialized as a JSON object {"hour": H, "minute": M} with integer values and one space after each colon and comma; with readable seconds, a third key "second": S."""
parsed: {"hour": 4, "minute": 38, "second": 37}
